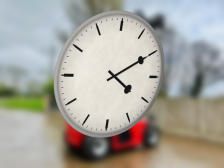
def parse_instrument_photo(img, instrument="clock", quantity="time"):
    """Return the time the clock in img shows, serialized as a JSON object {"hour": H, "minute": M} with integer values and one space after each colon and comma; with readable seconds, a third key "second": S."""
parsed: {"hour": 4, "minute": 10}
